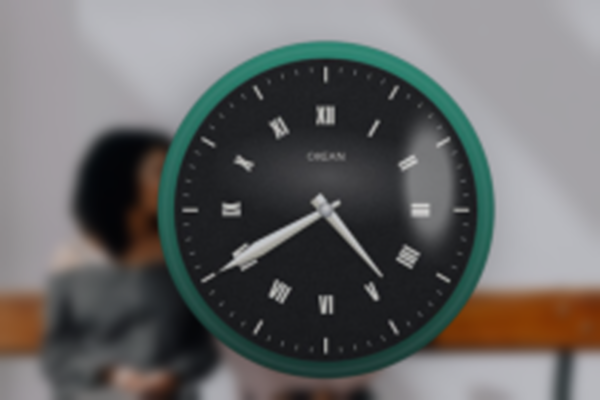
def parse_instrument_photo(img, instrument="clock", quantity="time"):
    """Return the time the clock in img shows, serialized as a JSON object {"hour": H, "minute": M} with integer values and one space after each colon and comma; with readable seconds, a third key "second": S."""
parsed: {"hour": 4, "minute": 40}
